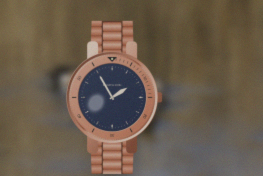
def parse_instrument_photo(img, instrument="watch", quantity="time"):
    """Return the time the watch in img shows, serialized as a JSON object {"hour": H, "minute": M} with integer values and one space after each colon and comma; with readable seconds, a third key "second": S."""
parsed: {"hour": 1, "minute": 55}
